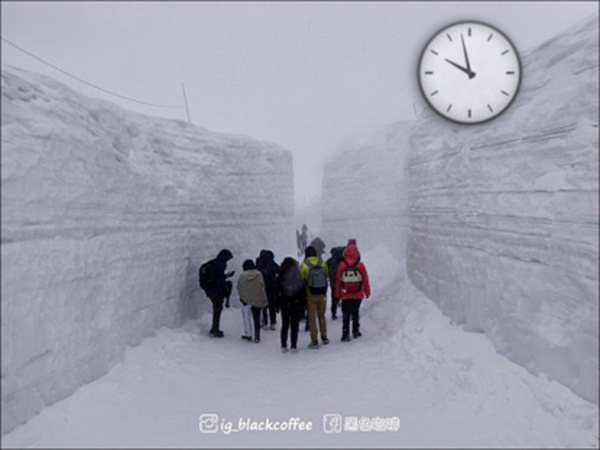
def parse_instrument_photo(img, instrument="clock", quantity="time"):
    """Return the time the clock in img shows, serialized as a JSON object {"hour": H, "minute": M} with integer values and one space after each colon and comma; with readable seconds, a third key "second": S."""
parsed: {"hour": 9, "minute": 58}
